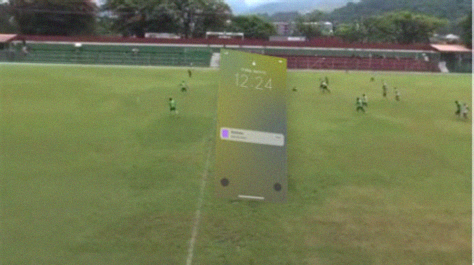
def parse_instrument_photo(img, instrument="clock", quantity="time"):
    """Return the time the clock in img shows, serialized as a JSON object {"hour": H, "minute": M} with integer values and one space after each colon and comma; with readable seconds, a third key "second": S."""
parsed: {"hour": 12, "minute": 24}
